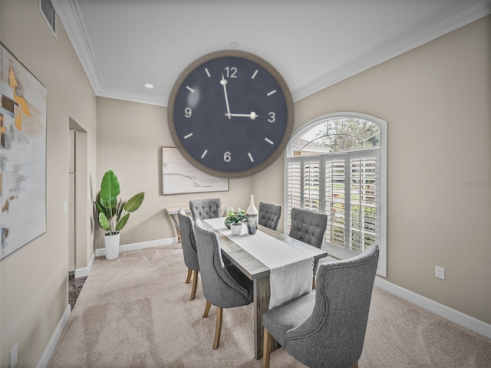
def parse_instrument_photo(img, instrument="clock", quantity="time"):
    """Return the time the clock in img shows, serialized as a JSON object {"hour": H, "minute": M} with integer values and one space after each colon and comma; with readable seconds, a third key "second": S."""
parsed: {"hour": 2, "minute": 58}
